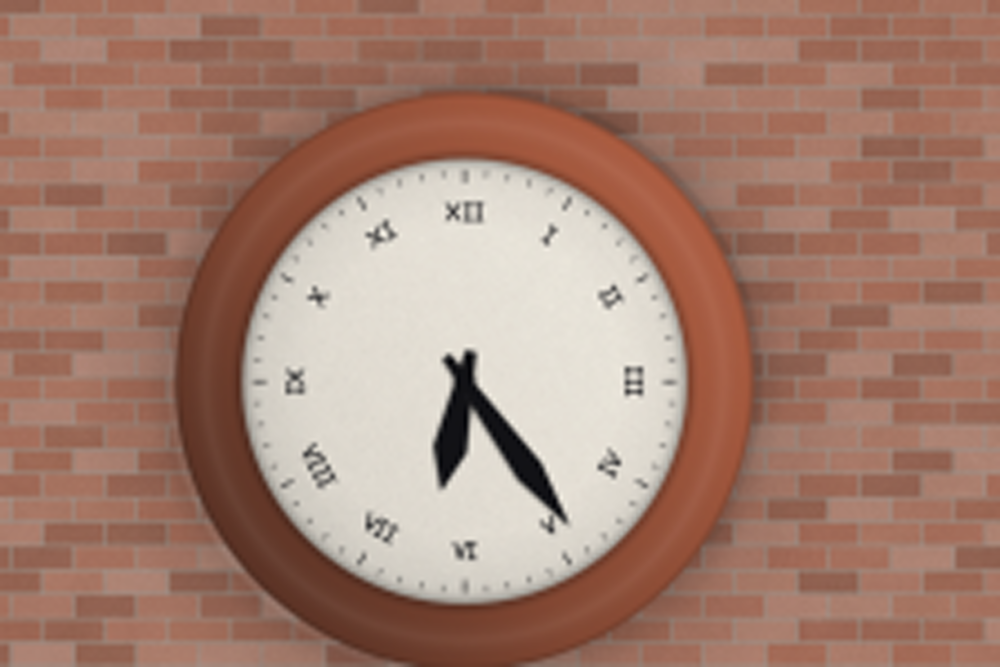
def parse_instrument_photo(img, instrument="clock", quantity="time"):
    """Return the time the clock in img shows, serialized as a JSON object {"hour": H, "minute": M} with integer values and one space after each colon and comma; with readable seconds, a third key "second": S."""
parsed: {"hour": 6, "minute": 24}
